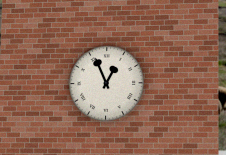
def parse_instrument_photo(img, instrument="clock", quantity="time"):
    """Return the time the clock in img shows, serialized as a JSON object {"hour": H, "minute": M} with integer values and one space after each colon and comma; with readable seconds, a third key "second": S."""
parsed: {"hour": 12, "minute": 56}
